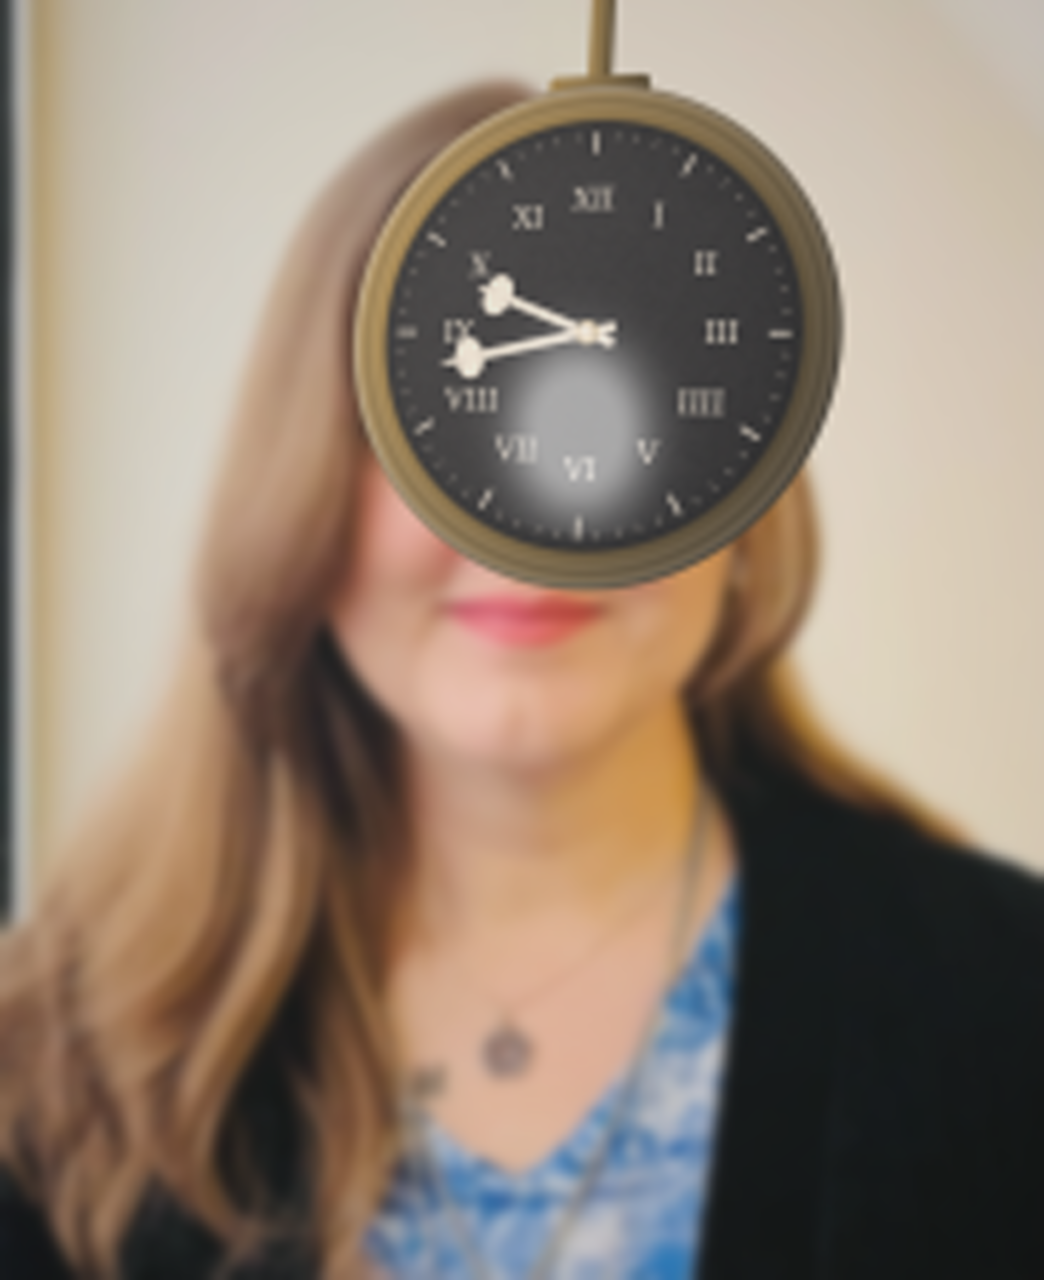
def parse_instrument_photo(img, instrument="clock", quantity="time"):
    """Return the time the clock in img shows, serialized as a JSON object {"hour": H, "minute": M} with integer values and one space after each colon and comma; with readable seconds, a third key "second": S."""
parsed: {"hour": 9, "minute": 43}
